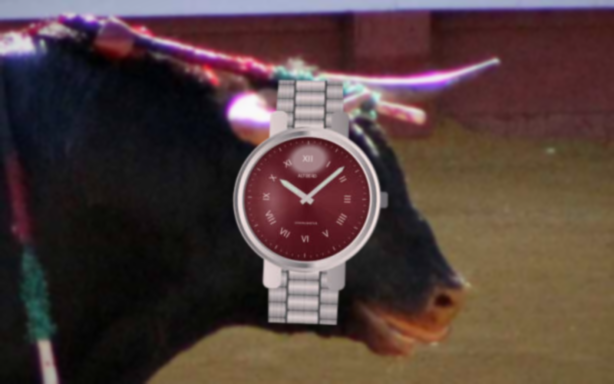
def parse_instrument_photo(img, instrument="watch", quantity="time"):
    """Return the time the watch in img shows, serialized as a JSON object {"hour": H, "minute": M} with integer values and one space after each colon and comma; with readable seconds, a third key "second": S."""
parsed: {"hour": 10, "minute": 8}
